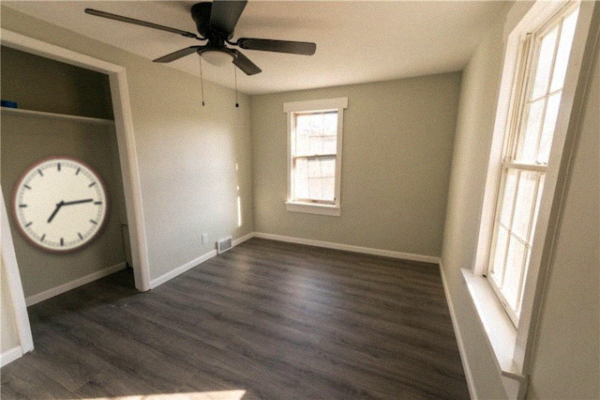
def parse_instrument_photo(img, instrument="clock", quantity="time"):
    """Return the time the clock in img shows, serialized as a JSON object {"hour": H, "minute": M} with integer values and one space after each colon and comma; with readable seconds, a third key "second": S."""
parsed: {"hour": 7, "minute": 14}
